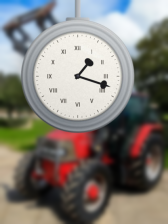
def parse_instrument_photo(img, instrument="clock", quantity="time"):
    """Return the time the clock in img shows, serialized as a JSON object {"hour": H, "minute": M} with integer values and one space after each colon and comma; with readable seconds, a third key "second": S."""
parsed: {"hour": 1, "minute": 18}
